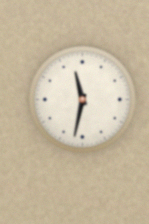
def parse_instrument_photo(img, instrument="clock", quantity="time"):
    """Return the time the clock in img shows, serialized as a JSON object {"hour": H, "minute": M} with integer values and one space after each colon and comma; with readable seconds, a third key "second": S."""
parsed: {"hour": 11, "minute": 32}
